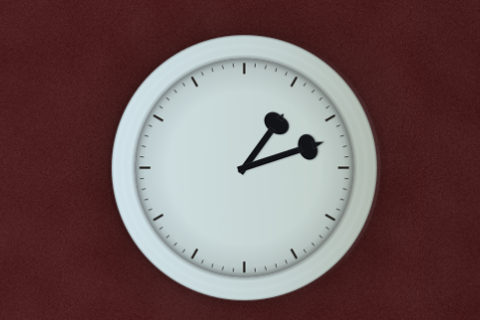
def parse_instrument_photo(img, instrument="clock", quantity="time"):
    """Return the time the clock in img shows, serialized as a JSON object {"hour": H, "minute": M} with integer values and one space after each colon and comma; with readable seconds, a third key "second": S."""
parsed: {"hour": 1, "minute": 12}
